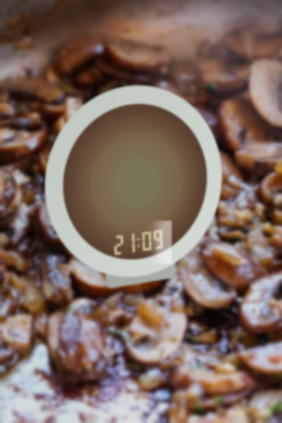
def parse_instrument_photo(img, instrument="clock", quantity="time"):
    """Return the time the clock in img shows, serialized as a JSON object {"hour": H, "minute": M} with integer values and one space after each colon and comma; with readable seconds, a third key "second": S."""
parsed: {"hour": 21, "minute": 9}
